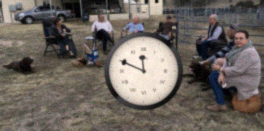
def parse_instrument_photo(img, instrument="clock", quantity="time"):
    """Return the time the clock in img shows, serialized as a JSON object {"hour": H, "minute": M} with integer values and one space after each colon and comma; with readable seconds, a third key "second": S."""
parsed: {"hour": 11, "minute": 49}
